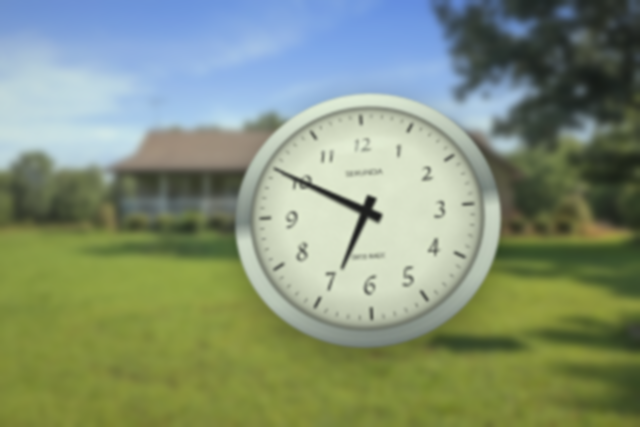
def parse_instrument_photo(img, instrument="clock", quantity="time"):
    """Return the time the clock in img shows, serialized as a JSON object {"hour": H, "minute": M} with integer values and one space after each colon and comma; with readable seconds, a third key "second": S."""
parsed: {"hour": 6, "minute": 50}
